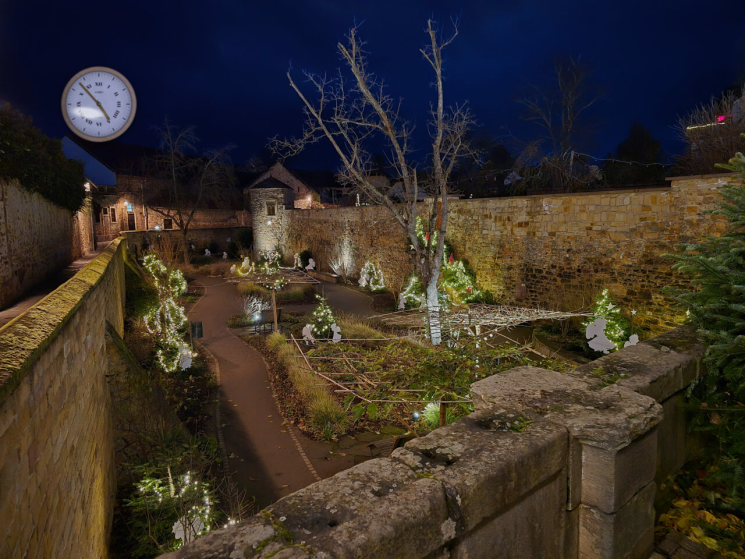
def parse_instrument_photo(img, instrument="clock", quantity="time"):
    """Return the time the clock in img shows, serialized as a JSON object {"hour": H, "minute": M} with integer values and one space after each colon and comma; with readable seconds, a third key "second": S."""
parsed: {"hour": 4, "minute": 53}
